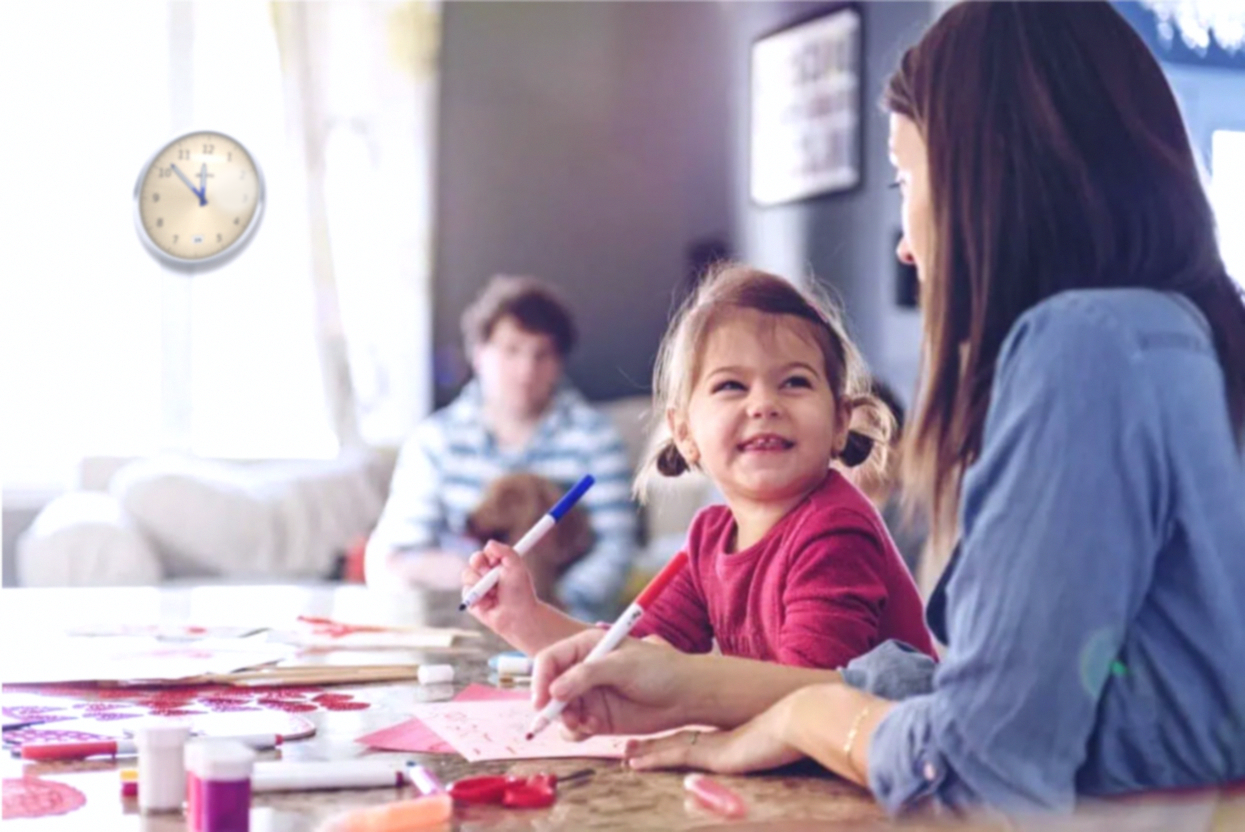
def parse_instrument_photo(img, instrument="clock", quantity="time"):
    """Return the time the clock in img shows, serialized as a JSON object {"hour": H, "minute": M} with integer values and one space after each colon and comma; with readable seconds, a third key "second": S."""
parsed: {"hour": 11, "minute": 52}
